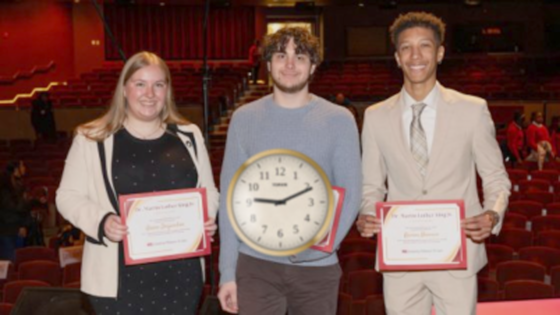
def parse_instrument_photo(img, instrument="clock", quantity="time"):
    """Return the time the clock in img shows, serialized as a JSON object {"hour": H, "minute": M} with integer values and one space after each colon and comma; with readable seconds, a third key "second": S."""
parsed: {"hour": 9, "minute": 11}
